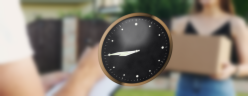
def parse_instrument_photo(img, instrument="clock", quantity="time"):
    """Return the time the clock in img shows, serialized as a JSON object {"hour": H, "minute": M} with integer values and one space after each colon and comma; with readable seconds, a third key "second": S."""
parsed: {"hour": 8, "minute": 45}
